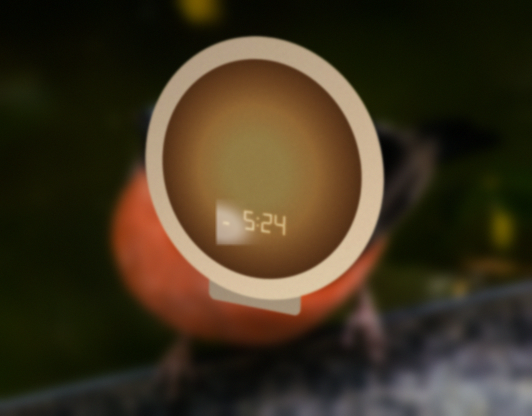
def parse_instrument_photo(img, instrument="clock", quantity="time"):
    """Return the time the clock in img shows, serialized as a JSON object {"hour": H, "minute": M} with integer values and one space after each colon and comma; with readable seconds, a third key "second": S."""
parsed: {"hour": 5, "minute": 24}
